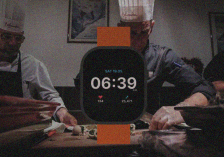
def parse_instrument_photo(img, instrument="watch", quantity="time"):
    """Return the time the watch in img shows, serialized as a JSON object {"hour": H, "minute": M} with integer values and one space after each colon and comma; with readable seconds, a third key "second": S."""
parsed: {"hour": 6, "minute": 39}
